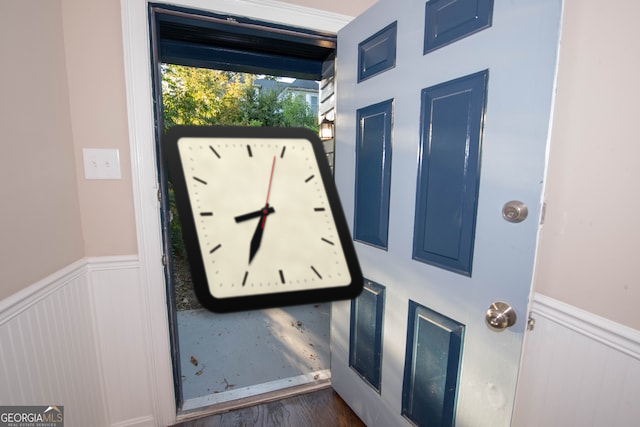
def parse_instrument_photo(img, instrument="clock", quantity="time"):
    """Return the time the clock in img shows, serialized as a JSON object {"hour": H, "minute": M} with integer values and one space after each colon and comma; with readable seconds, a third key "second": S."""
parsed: {"hour": 8, "minute": 35, "second": 4}
